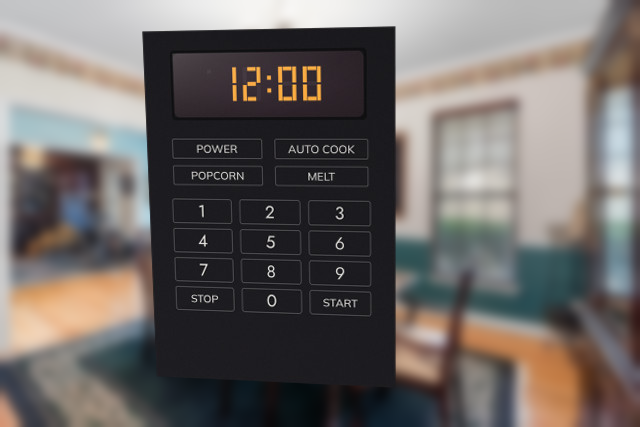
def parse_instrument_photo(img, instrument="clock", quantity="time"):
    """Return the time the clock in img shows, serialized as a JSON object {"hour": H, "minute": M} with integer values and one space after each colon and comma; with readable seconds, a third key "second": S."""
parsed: {"hour": 12, "minute": 0}
